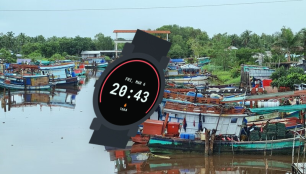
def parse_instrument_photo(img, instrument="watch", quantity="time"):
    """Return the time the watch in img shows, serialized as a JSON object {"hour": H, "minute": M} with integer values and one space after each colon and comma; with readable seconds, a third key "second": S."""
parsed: {"hour": 20, "minute": 43}
